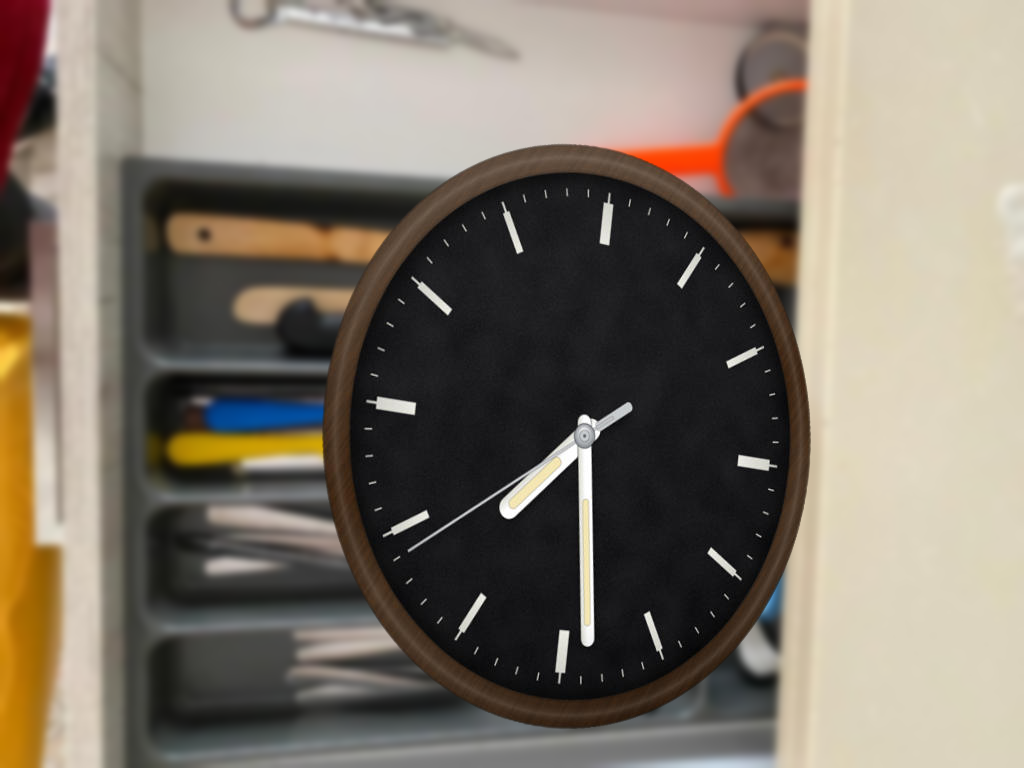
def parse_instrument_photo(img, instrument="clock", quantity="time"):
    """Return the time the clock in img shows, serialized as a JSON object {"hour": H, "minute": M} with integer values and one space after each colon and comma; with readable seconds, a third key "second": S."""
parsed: {"hour": 7, "minute": 28, "second": 39}
